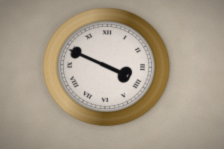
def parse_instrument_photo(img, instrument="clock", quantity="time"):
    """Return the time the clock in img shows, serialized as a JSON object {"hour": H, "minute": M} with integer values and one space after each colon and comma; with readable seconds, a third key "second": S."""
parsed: {"hour": 3, "minute": 49}
